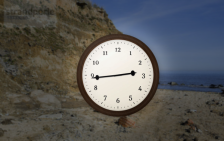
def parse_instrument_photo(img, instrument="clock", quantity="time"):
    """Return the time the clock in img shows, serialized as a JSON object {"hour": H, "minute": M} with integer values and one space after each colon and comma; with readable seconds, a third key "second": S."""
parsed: {"hour": 2, "minute": 44}
